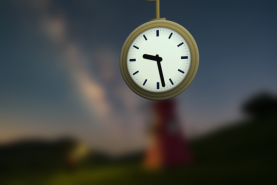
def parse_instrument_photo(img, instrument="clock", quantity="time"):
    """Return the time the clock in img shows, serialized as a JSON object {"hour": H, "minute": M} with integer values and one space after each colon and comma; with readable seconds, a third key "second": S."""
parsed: {"hour": 9, "minute": 28}
